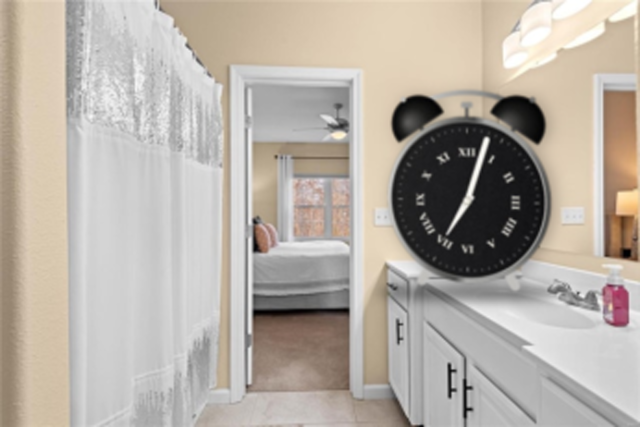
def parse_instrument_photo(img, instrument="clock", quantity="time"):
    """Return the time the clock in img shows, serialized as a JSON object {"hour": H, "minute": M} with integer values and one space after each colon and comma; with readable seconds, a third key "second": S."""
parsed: {"hour": 7, "minute": 3}
